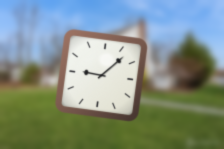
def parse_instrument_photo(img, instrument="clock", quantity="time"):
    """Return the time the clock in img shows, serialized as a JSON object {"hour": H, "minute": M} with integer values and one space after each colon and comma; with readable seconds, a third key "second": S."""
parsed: {"hour": 9, "minute": 7}
